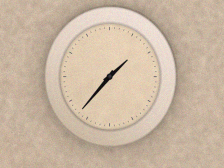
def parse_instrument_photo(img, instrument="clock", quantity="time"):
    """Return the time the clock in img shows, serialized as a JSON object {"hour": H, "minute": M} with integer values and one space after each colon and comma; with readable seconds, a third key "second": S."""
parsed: {"hour": 1, "minute": 37}
